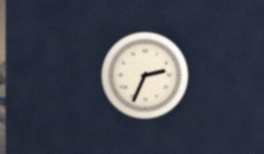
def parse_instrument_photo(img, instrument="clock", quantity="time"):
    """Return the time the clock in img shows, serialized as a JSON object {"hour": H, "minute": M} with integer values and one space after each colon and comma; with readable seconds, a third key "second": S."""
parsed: {"hour": 2, "minute": 34}
